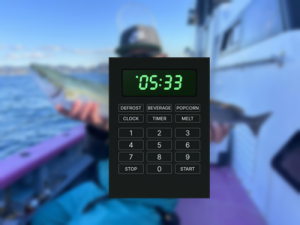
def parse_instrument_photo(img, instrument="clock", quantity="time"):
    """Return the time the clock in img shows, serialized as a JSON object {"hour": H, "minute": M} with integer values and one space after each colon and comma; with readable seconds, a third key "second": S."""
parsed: {"hour": 5, "minute": 33}
